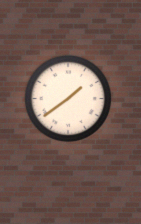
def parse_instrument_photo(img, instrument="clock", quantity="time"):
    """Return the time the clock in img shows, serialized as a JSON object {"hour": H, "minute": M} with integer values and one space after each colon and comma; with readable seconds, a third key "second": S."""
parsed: {"hour": 1, "minute": 39}
